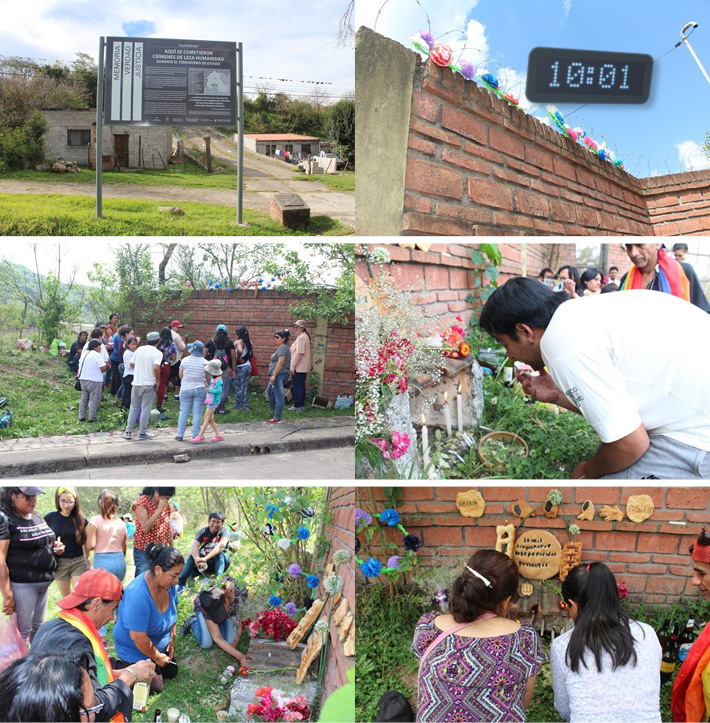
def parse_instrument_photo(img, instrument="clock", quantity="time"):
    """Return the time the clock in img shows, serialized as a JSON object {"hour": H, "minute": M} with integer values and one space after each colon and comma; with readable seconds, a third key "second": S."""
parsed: {"hour": 10, "minute": 1}
